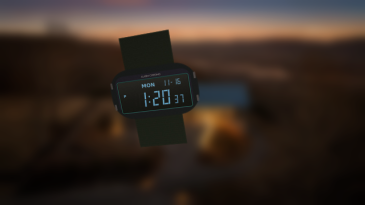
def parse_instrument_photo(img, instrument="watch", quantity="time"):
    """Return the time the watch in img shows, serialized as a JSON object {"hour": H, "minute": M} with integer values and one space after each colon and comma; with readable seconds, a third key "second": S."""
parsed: {"hour": 1, "minute": 20, "second": 37}
